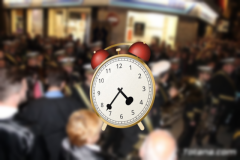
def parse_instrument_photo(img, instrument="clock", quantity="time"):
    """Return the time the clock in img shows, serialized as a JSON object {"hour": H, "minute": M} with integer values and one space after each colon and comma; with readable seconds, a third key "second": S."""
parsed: {"hour": 4, "minute": 37}
